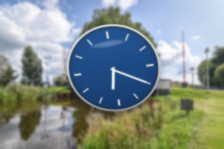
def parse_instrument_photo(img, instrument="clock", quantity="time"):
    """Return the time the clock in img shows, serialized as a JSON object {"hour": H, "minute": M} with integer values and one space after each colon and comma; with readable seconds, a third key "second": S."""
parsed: {"hour": 6, "minute": 20}
